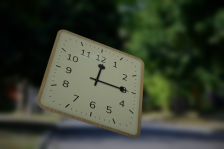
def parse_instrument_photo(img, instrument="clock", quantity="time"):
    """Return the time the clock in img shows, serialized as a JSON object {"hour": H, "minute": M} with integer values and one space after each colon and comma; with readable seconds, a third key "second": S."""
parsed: {"hour": 12, "minute": 15}
